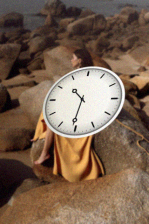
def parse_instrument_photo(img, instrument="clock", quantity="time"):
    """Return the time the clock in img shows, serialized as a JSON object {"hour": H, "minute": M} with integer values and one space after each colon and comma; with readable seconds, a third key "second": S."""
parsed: {"hour": 10, "minute": 31}
